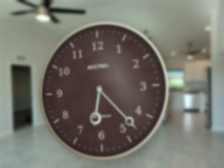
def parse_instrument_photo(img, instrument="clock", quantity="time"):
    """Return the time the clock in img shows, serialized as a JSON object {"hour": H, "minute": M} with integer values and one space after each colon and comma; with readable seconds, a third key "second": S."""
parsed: {"hour": 6, "minute": 23}
